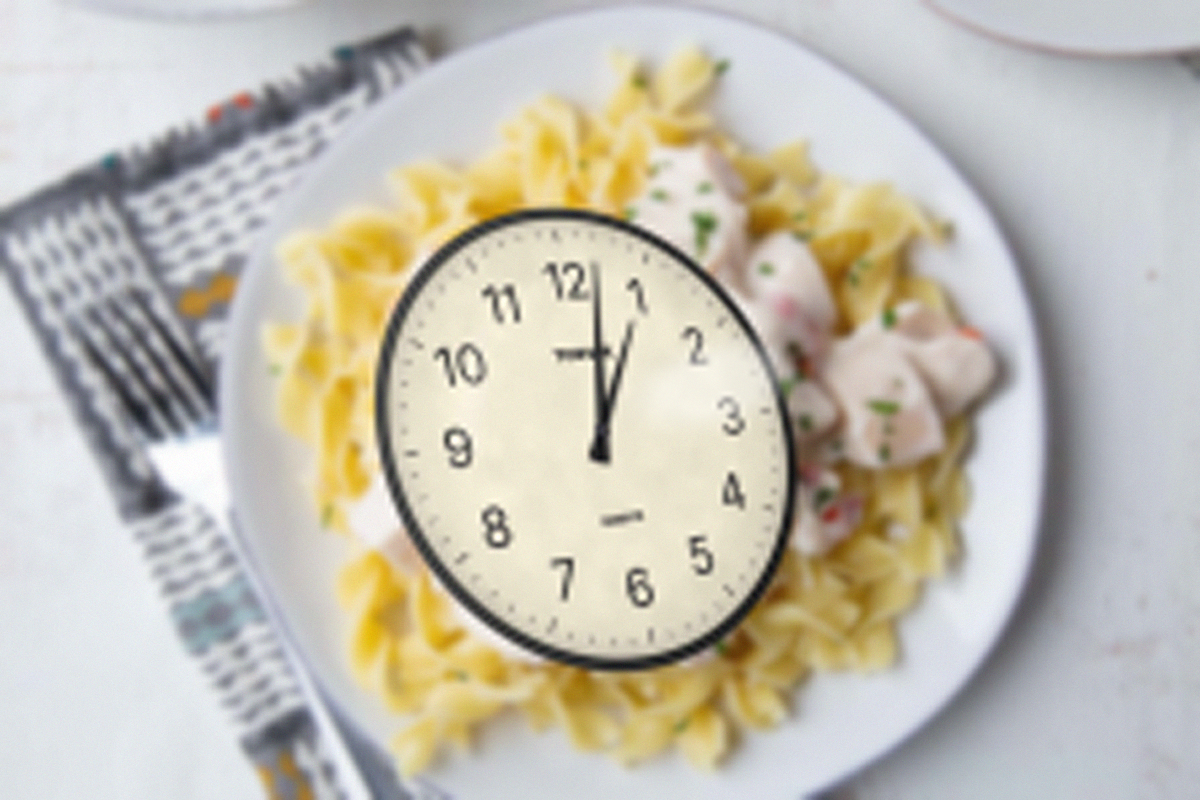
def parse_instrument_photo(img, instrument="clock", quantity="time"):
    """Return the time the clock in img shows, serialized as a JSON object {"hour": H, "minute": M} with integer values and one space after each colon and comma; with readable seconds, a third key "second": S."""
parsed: {"hour": 1, "minute": 2}
